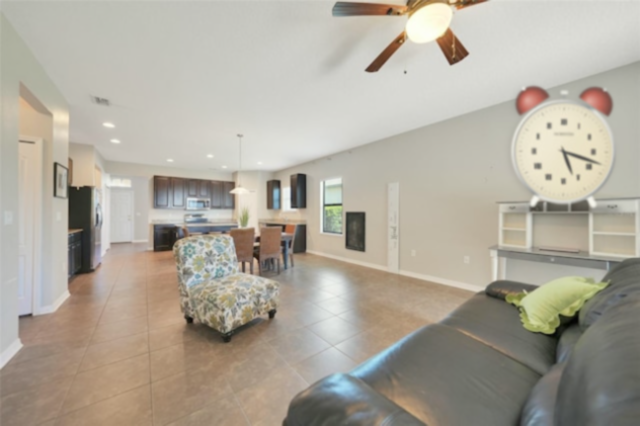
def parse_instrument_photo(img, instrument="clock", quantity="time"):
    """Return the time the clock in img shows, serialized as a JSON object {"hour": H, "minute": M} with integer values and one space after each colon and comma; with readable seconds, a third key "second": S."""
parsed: {"hour": 5, "minute": 18}
